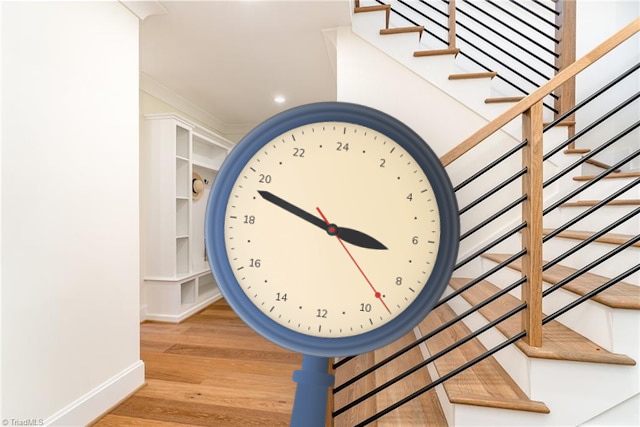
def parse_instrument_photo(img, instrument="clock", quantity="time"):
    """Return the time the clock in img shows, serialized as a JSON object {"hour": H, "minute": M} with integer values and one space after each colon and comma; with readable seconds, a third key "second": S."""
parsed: {"hour": 6, "minute": 48, "second": 23}
